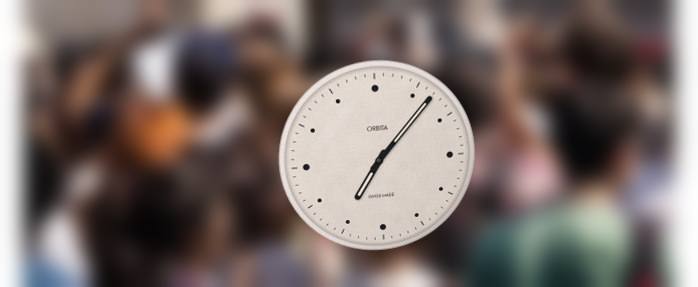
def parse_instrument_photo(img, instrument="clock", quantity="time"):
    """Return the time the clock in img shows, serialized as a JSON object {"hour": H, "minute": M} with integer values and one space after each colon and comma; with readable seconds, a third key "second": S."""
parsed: {"hour": 7, "minute": 7}
